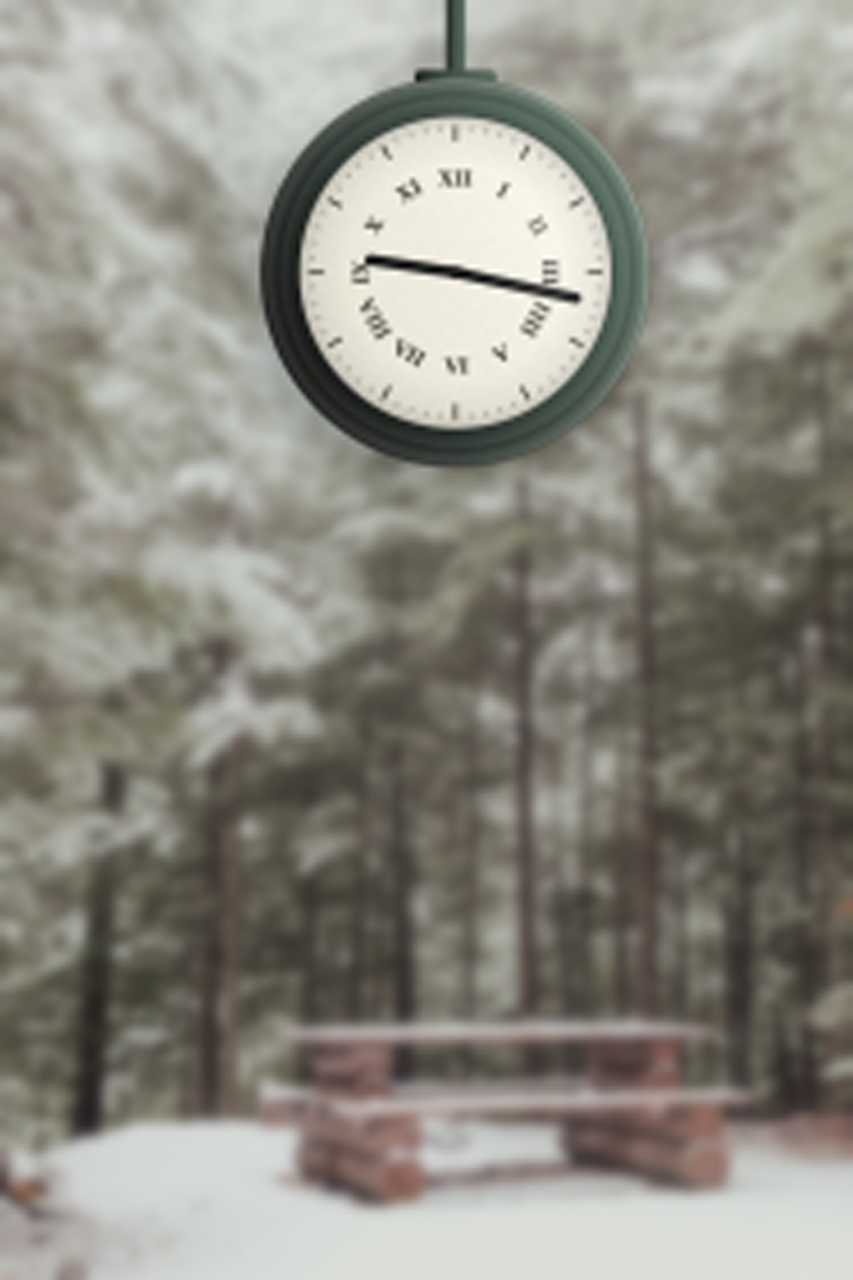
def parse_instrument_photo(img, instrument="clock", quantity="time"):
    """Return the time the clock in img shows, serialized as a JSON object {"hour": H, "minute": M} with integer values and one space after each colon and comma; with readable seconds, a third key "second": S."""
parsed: {"hour": 9, "minute": 17}
